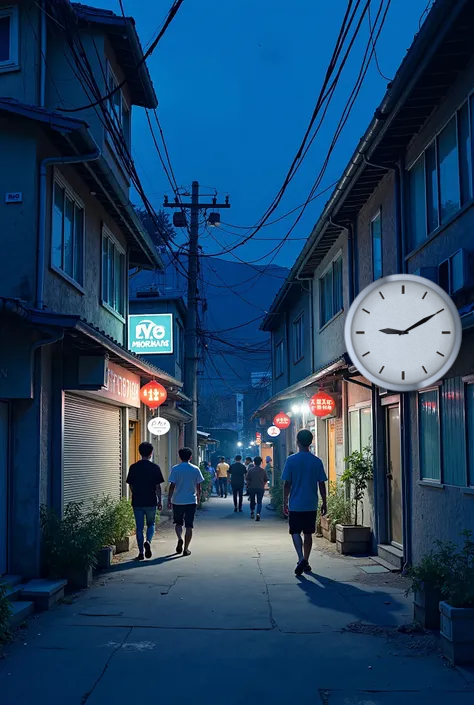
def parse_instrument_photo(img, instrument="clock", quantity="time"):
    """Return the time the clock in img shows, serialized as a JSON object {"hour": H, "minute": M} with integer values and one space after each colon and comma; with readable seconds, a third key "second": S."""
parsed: {"hour": 9, "minute": 10}
